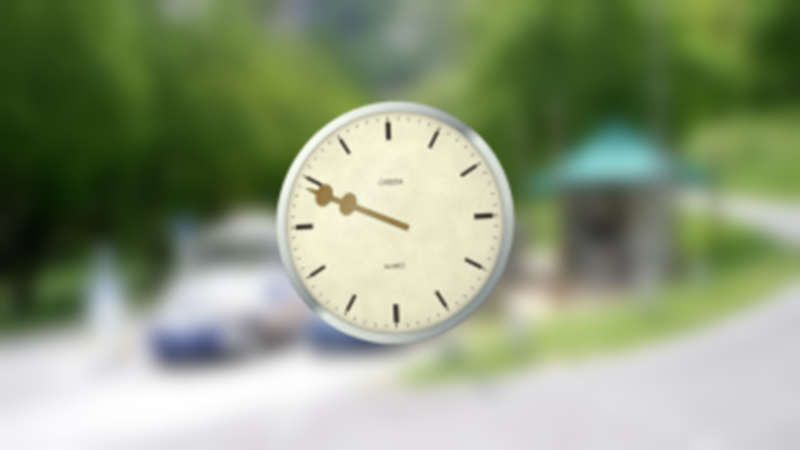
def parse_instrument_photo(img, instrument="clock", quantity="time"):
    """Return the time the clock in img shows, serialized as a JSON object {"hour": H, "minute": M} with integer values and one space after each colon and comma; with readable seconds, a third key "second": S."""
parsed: {"hour": 9, "minute": 49}
